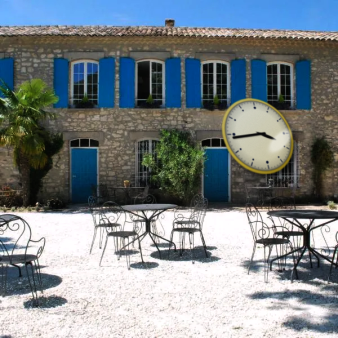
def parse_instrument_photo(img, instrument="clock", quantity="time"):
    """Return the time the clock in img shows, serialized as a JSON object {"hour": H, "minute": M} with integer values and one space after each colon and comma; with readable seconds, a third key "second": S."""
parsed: {"hour": 3, "minute": 44}
